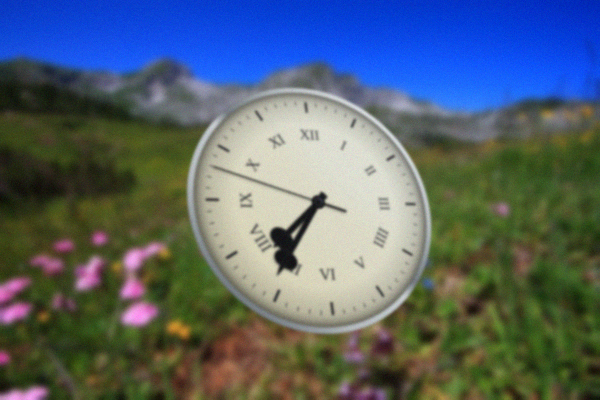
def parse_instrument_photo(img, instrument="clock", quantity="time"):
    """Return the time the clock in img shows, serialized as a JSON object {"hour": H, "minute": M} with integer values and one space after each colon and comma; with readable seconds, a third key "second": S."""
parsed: {"hour": 7, "minute": 35, "second": 48}
